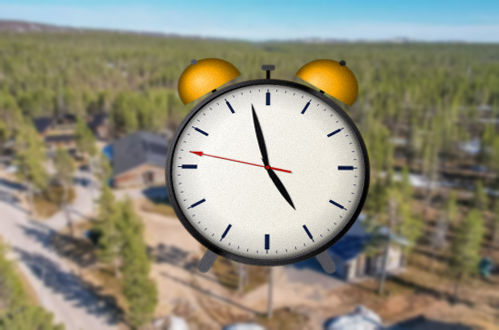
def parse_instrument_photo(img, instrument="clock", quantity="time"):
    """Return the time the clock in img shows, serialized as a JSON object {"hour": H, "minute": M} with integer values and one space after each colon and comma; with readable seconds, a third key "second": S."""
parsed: {"hour": 4, "minute": 57, "second": 47}
